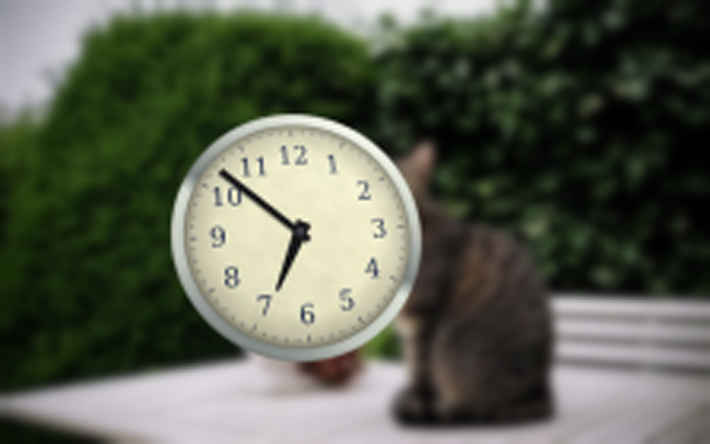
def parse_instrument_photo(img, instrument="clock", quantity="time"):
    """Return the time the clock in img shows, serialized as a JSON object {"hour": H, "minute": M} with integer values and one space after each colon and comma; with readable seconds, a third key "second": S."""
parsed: {"hour": 6, "minute": 52}
